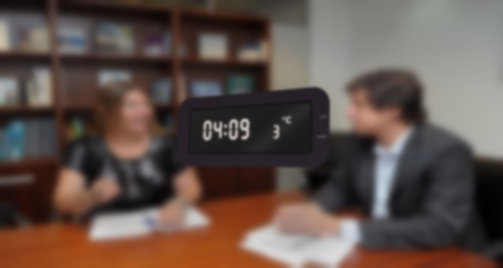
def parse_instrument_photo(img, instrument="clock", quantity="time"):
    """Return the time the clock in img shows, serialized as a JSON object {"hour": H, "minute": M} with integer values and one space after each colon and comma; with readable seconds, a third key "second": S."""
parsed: {"hour": 4, "minute": 9}
